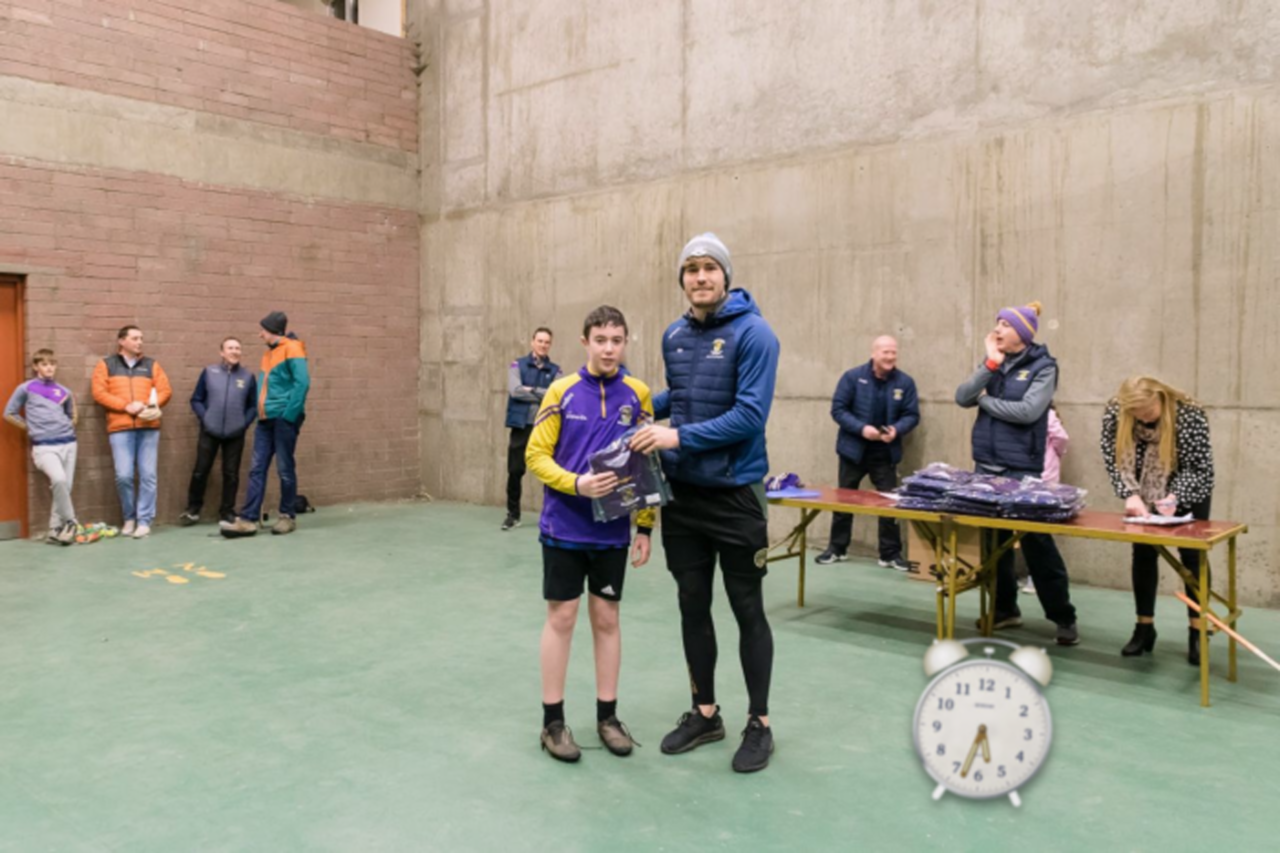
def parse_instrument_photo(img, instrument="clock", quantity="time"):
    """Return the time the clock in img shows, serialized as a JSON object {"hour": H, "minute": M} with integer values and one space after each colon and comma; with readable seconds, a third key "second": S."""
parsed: {"hour": 5, "minute": 33}
